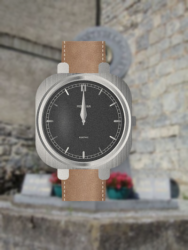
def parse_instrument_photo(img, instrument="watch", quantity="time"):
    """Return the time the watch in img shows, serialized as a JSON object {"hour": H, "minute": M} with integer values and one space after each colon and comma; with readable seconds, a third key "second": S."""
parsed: {"hour": 12, "minute": 0}
